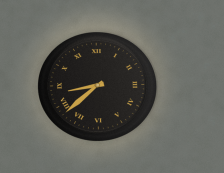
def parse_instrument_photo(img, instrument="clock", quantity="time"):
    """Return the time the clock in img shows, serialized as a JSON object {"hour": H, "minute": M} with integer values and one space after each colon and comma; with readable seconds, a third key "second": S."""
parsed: {"hour": 8, "minute": 38}
